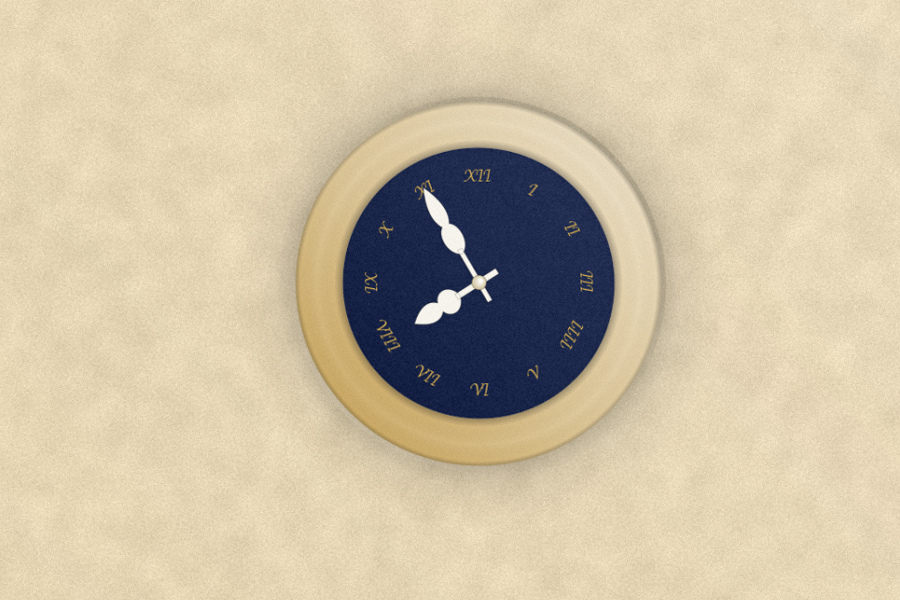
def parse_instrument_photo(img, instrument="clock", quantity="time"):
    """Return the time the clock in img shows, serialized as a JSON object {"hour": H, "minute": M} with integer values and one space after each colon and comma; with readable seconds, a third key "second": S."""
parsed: {"hour": 7, "minute": 55}
